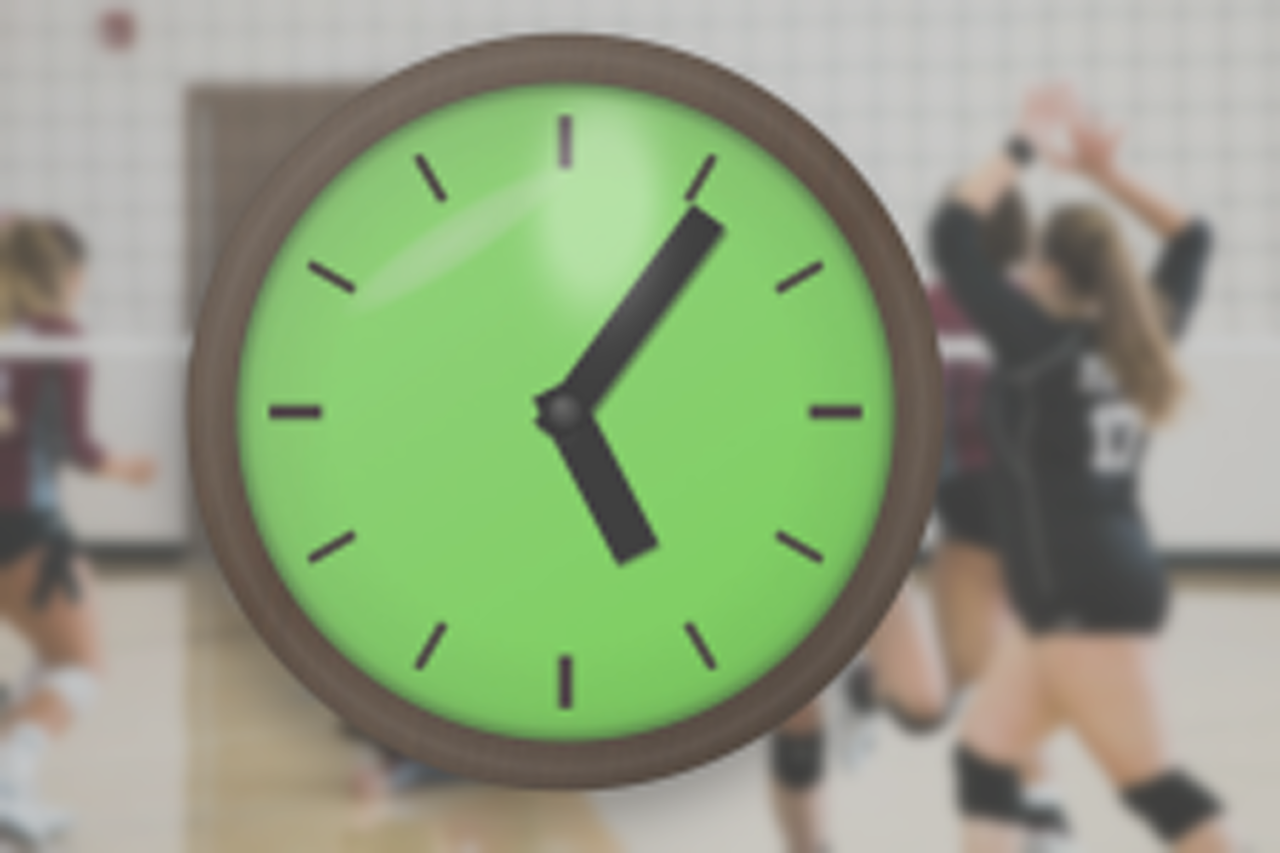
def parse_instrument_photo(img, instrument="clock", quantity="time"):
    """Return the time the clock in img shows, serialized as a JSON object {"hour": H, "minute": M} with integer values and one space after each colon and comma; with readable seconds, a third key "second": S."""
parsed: {"hour": 5, "minute": 6}
